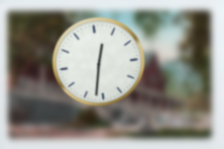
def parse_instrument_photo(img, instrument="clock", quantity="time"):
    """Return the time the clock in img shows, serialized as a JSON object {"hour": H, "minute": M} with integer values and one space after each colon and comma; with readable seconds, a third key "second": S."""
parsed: {"hour": 12, "minute": 32}
